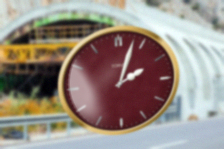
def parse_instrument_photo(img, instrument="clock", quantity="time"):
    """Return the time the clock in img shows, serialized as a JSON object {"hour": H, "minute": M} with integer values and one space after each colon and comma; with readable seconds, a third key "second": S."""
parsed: {"hour": 2, "minute": 3}
